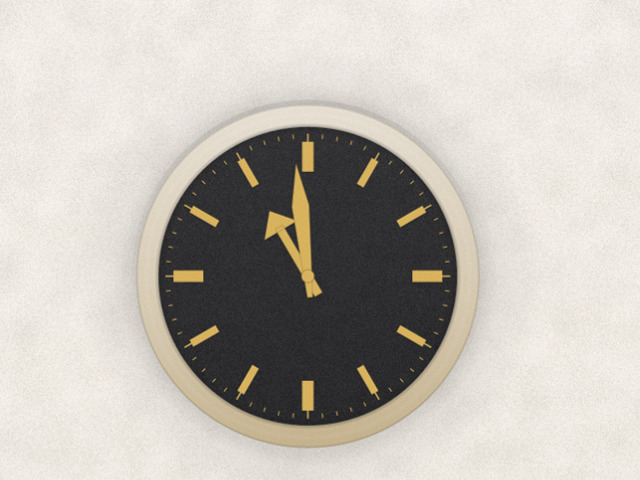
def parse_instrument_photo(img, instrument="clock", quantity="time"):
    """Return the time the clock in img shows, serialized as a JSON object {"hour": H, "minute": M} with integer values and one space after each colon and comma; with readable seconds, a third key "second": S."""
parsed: {"hour": 10, "minute": 59}
